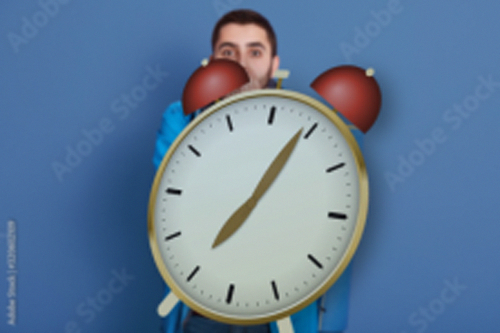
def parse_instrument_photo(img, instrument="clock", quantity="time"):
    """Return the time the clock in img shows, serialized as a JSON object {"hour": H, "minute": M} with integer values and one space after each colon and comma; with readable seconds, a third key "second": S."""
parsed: {"hour": 7, "minute": 4}
